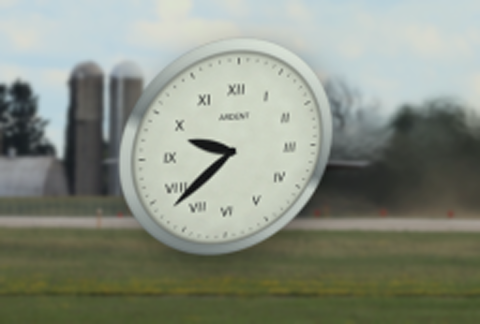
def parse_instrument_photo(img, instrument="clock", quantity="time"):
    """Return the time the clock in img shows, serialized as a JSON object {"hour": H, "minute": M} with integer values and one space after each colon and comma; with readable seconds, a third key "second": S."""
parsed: {"hour": 9, "minute": 38}
